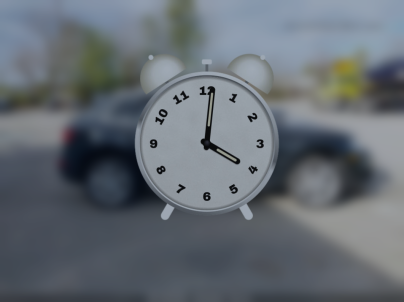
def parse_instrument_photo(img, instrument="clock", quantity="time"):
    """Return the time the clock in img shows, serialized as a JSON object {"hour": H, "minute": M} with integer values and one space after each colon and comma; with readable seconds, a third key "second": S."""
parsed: {"hour": 4, "minute": 1}
